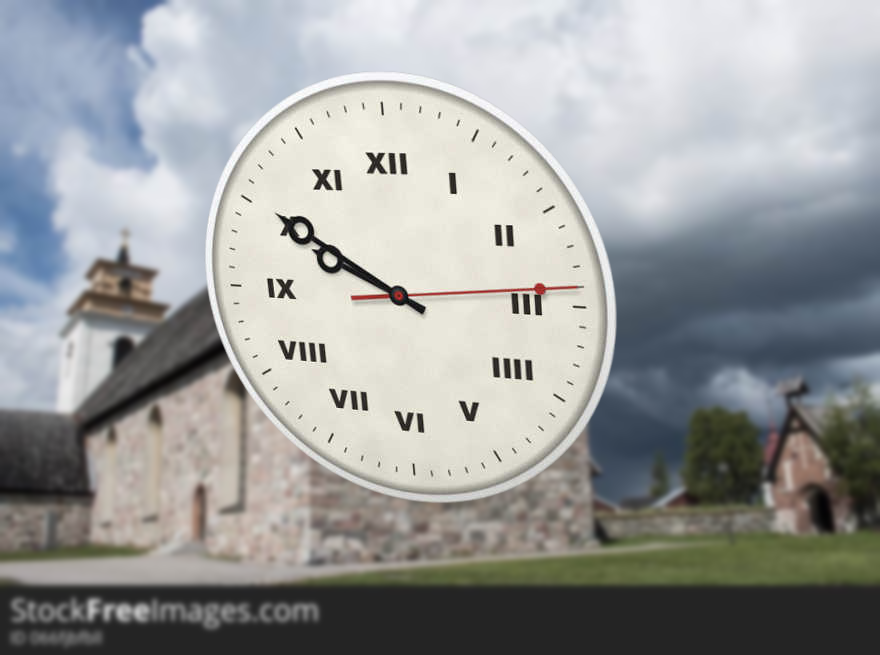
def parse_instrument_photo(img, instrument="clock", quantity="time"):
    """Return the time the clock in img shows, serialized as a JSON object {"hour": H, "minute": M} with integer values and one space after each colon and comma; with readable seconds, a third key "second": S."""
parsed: {"hour": 9, "minute": 50, "second": 14}
